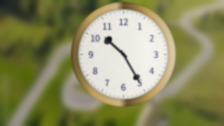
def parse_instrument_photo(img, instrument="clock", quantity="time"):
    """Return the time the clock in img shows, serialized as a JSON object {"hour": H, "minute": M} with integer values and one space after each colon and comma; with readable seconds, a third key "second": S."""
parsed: {"hour": 10, "minute": 25}
